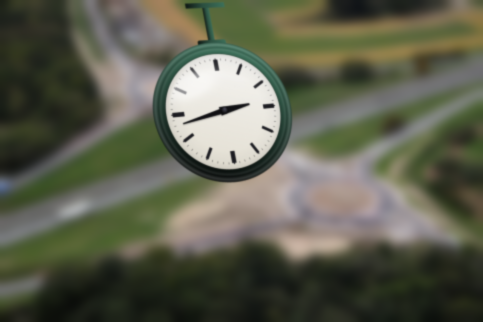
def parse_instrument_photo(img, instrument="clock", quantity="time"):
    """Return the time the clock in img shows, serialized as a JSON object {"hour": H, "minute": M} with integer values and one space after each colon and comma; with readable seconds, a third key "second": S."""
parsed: {"hour": 2, "minute": 43}
